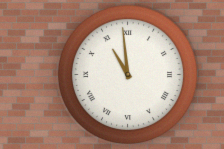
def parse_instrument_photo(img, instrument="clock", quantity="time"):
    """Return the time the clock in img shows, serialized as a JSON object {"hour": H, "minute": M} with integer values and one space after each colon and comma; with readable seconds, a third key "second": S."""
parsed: {"hour": 10, "minute": 59}
